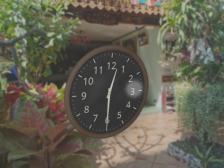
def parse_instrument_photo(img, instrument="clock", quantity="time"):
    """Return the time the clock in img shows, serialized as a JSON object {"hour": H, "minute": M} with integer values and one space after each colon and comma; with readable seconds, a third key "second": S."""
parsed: {"hour": 12, "minute": 30}
